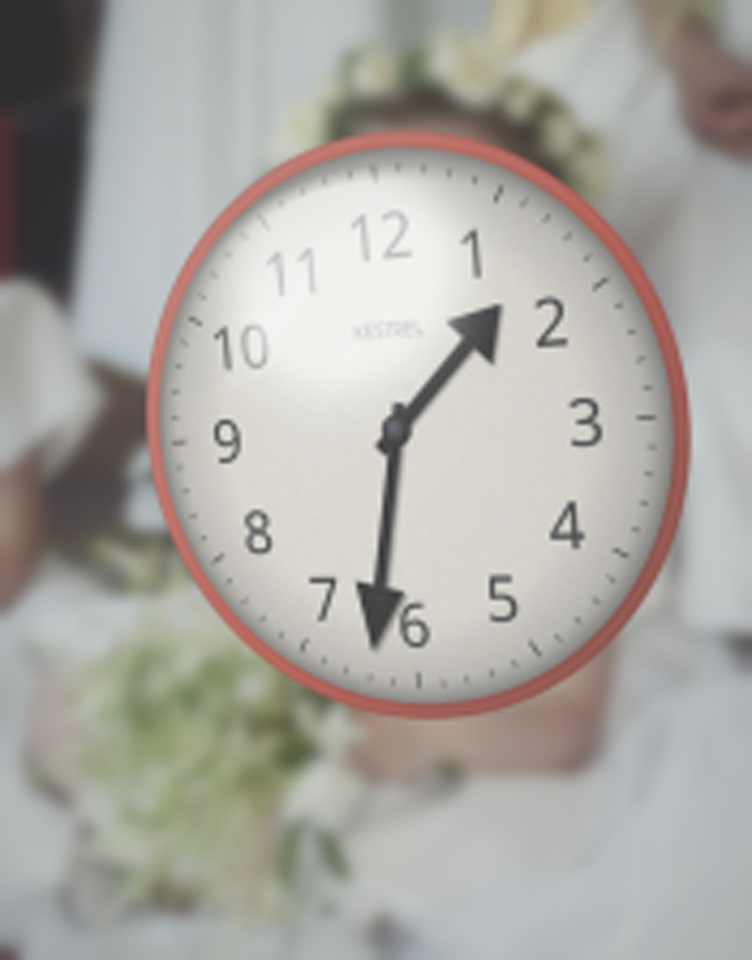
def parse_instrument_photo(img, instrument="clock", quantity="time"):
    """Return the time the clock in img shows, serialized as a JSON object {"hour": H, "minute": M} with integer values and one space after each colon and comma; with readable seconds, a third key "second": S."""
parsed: {"hour": 1, "minute": 32}
